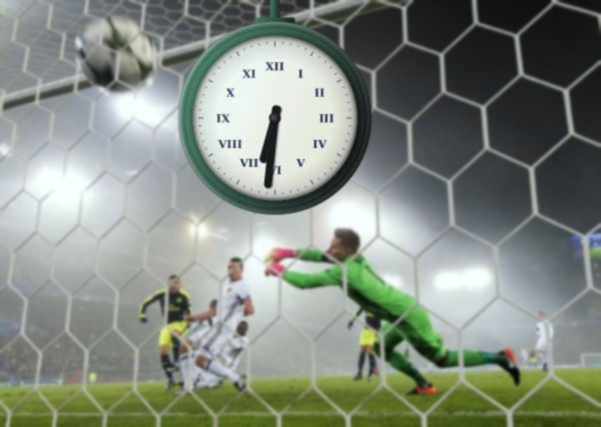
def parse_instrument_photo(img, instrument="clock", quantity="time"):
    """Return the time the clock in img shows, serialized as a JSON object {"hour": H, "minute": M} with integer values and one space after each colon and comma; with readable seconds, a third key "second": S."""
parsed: {"hour": 6, "minute": 31}
